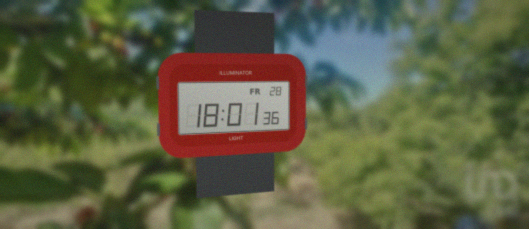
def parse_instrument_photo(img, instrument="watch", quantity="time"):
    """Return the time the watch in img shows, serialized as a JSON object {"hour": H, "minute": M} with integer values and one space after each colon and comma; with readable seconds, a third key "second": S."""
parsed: {"hour": 18, "minute": 1, "second": 36}
